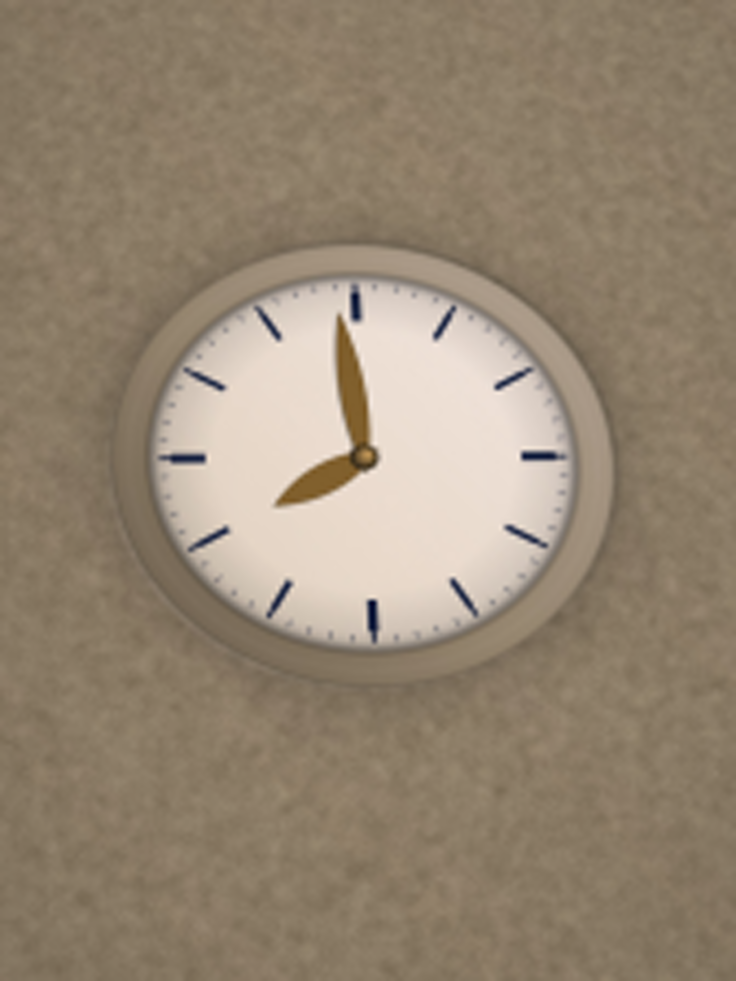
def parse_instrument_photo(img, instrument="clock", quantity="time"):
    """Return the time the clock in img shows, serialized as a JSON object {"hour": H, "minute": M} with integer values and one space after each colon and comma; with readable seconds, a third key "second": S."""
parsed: {"hour": 7, "minute": 59}
